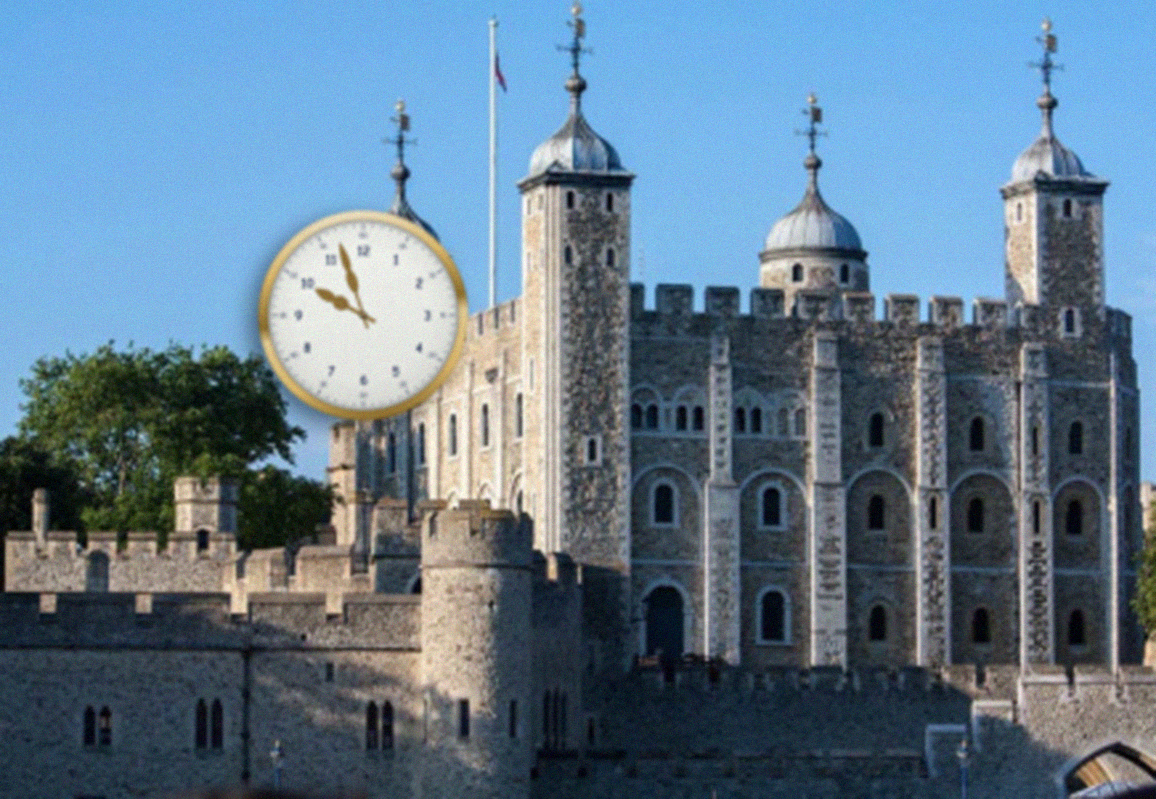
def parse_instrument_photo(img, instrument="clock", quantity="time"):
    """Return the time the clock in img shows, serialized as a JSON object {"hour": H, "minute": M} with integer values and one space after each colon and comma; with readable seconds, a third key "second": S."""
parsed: {"hour": 9, "minute": 57}
